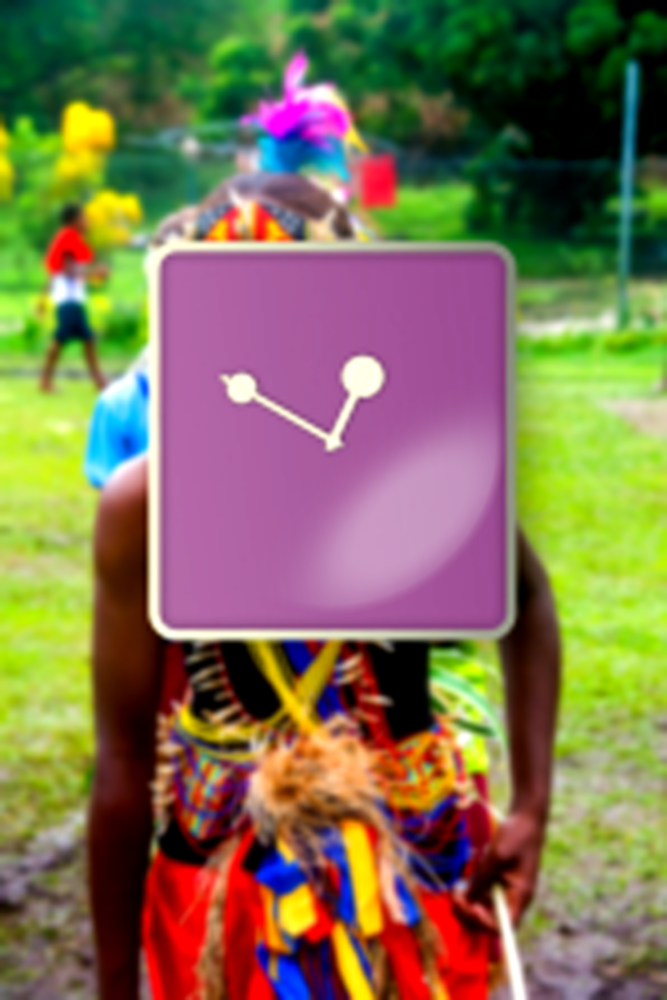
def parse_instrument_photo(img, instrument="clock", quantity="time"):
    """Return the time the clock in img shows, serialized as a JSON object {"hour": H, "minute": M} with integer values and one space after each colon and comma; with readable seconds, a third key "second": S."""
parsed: {"hour": 12, "minute": 50}
